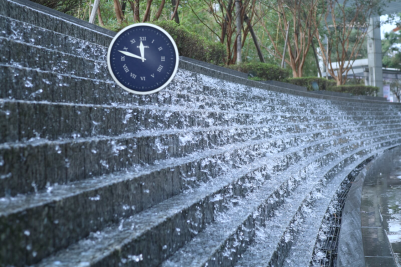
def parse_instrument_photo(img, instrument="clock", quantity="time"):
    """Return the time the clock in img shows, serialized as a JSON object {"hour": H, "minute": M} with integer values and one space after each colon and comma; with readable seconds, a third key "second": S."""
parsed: {"hour": 11, "minute": 48}
